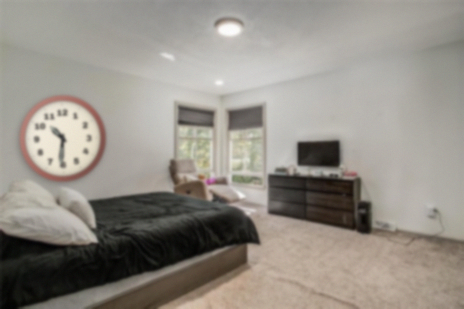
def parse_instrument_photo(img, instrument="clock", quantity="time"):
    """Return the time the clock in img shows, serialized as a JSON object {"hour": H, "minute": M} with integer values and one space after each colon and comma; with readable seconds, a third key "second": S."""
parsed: {"hour": 10, "minute": 31}
